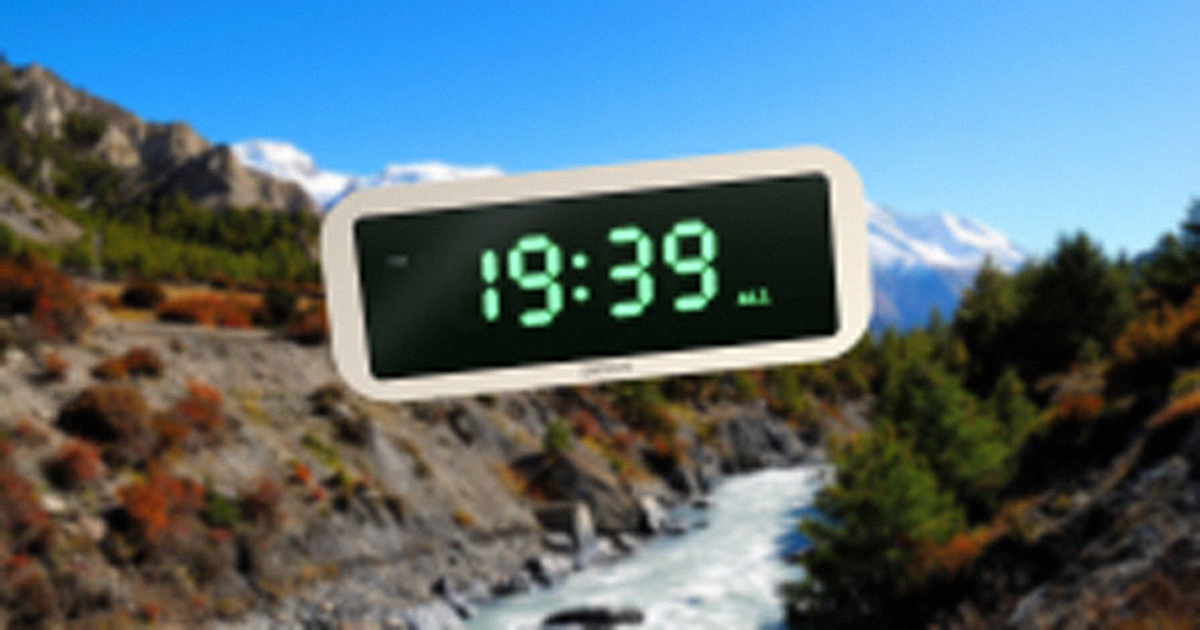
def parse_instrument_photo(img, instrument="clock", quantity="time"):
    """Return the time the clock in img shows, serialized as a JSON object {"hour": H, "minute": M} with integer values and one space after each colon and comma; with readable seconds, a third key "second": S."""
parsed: {"hour": 19, "minute": 39}
